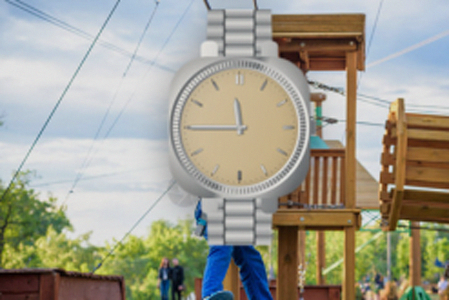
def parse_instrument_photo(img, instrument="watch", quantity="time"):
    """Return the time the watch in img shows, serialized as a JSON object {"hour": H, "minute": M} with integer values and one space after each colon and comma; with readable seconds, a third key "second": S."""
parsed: {"hour": 11, "minute": 45}
